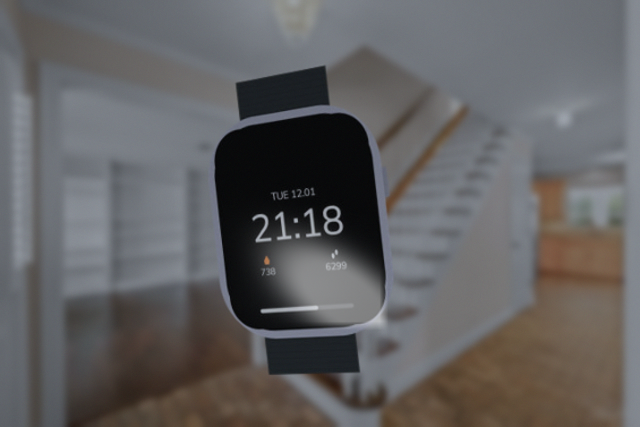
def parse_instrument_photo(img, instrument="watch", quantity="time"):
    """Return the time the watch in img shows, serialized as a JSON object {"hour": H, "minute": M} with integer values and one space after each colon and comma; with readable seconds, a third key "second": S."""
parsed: {"hour": 21, "minute": 18}
